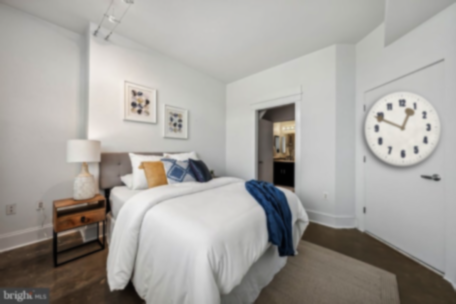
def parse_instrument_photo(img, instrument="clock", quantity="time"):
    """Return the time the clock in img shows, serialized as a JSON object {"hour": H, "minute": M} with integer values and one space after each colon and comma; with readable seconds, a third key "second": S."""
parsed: {"hour": 12, "minute": 49}
